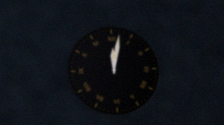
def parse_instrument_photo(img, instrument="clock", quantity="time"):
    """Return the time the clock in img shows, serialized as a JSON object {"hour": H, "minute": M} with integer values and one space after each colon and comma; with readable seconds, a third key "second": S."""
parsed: {"hour": 12, "minute": 2}
